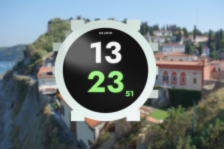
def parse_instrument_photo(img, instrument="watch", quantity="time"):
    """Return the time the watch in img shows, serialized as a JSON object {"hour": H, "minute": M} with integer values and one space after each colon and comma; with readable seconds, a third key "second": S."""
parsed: {"hour": 13, "minute": 23}
